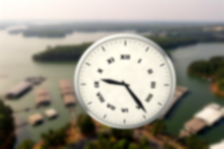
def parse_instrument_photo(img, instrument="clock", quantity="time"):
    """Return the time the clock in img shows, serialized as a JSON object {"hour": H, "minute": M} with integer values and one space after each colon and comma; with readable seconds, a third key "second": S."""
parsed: {"hour": 9, "minute": 24}
